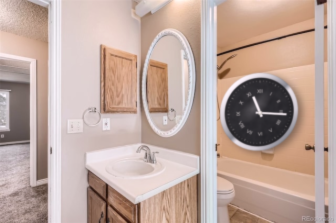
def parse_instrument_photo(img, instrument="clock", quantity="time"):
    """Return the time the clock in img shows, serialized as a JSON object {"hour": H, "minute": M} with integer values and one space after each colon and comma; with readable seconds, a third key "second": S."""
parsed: {"hour": 11, "minute": 16}
